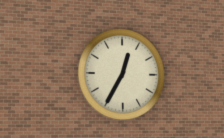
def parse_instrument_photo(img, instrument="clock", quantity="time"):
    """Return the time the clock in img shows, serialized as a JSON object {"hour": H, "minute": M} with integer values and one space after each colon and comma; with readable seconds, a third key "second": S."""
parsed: {"hour": 12, "minute": 35}
